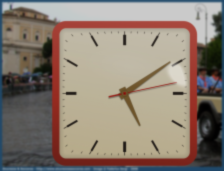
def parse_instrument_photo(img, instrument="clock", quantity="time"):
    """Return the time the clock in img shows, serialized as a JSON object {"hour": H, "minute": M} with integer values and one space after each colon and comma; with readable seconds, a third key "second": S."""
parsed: {"hour": 5, "minute": 9, "second": 13}
